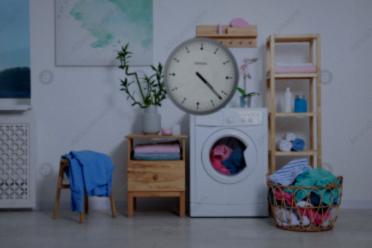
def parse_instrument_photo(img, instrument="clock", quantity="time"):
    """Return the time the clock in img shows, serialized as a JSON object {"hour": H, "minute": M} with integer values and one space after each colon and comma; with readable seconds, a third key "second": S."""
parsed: {"hour": 4, "minute": 22}
